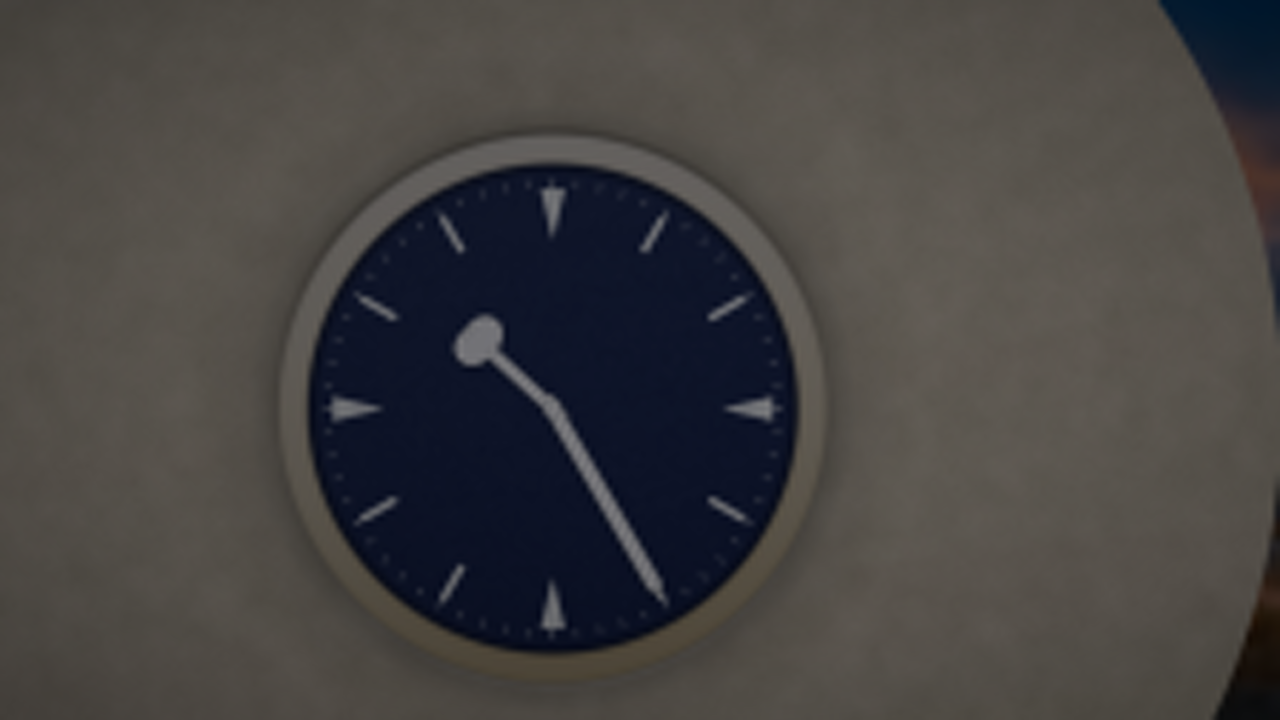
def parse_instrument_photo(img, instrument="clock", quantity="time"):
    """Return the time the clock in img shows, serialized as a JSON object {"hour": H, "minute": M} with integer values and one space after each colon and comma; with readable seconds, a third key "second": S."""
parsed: {"hour": 10, "minute": 25}
